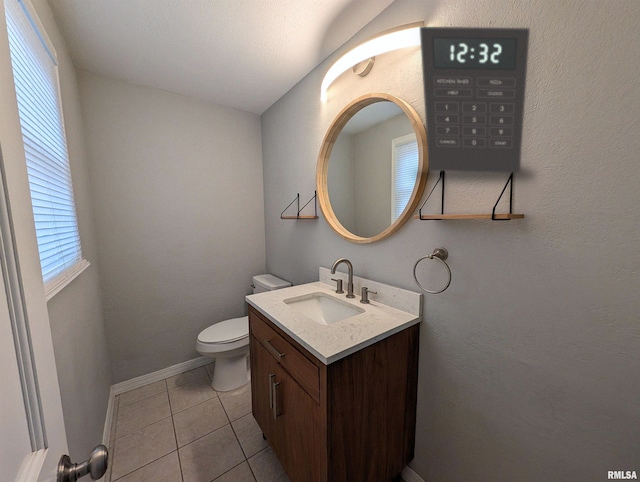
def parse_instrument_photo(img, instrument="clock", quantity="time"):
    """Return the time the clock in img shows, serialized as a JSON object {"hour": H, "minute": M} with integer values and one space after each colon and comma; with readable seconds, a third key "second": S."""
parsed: {"hour": 12, "minute": 32}
